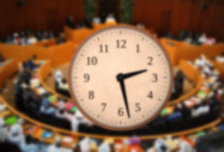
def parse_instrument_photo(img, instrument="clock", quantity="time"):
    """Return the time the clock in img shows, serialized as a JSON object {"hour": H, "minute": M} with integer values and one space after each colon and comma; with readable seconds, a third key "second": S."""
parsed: {"hour": 2, "minute": 28}
